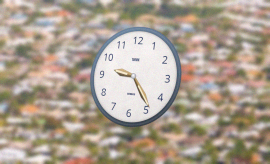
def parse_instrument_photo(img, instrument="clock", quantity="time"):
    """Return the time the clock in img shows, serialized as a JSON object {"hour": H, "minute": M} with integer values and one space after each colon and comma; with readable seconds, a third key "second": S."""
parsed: {"hour": 9, "minute": 24}
